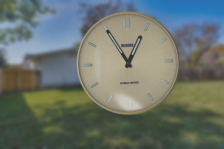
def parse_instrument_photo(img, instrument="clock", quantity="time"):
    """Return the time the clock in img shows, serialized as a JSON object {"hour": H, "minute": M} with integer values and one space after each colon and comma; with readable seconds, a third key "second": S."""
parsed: {"hour": 12, "minute": 55}
